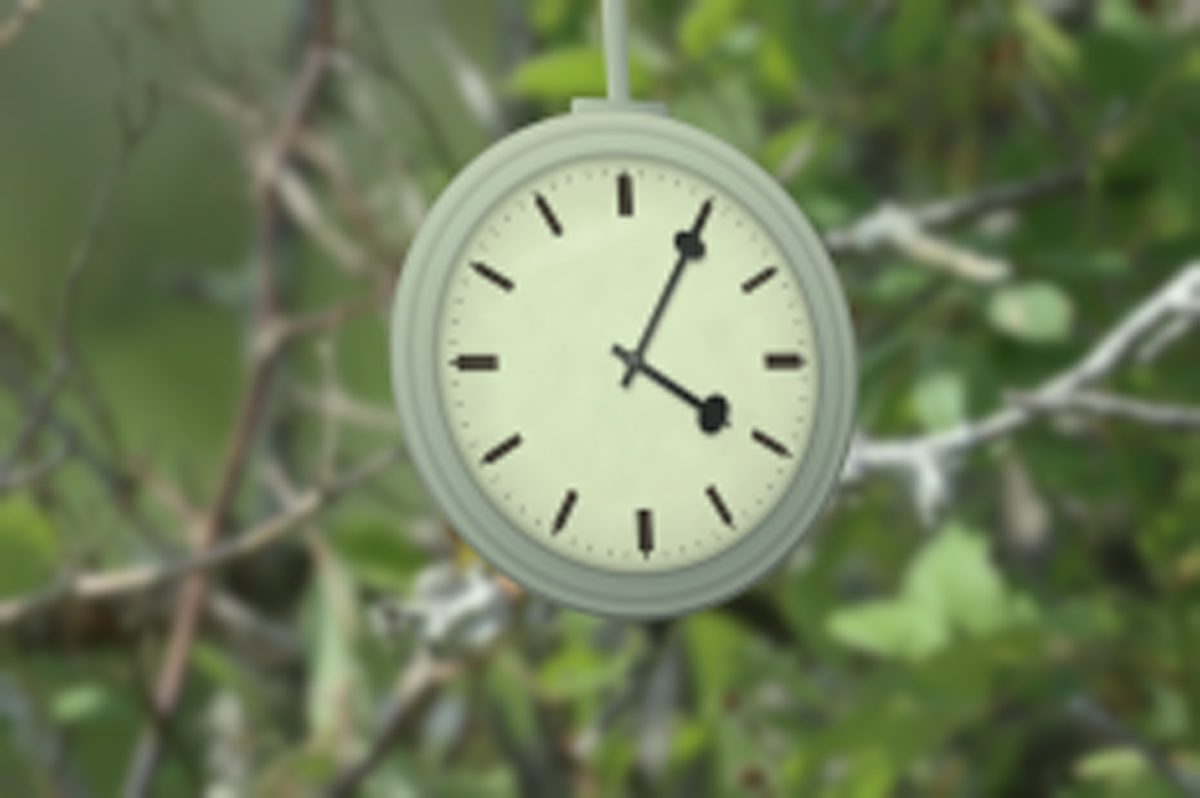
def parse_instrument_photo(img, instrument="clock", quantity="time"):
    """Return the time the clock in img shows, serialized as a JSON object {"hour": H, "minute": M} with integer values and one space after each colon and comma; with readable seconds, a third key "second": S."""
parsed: {"hour": 4, "minute": 5}
